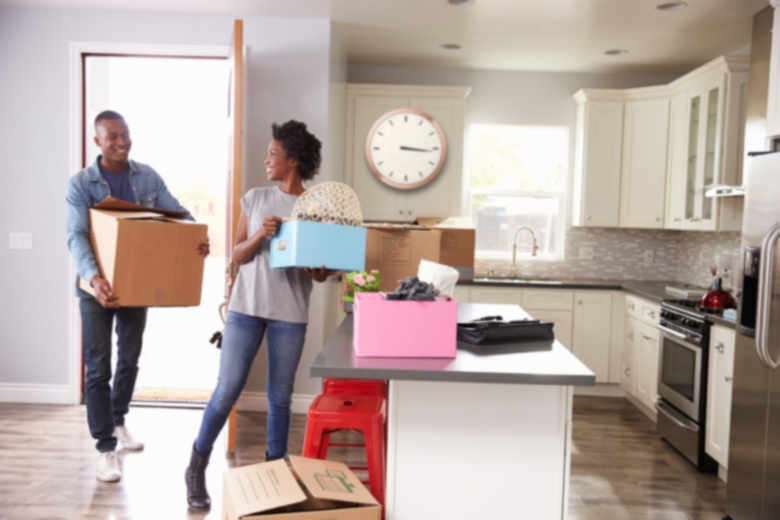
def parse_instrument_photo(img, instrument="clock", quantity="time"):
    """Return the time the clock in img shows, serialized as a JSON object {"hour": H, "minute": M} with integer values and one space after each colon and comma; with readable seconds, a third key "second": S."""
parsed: {"hour": 3, "minute": 16}
